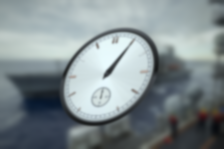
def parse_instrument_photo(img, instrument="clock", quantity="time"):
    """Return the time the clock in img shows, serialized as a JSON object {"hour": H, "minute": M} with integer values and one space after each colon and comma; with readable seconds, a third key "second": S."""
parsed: {"hour": 1, "minute": 5}
